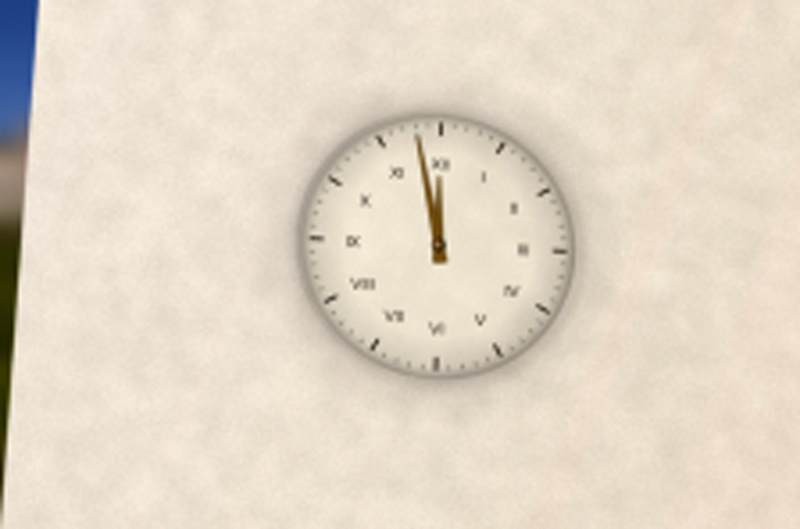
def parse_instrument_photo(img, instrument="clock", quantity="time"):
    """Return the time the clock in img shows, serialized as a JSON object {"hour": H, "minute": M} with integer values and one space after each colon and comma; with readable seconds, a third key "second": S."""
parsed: {"hour": 11, "minute": 58}
